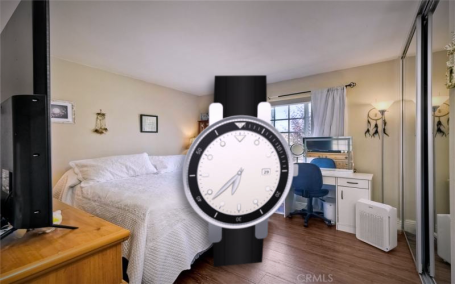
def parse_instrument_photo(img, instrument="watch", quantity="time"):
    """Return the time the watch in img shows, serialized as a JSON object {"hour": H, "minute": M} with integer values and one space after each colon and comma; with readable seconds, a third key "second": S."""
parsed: {"hour": 6, "minute": 38}
